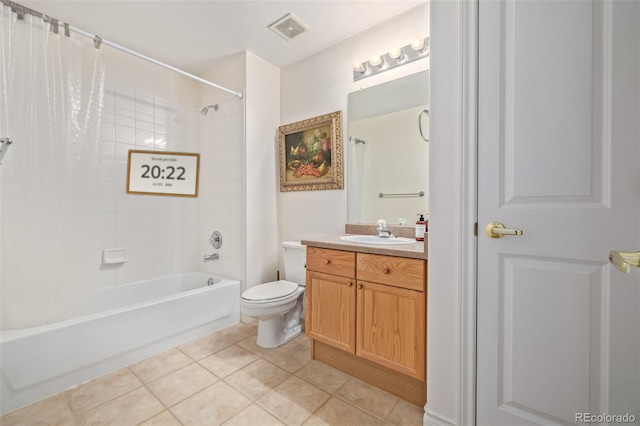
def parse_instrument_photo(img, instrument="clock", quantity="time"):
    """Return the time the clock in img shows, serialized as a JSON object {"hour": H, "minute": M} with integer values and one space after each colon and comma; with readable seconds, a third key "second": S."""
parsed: {"hour": 20, "minute": 22}
